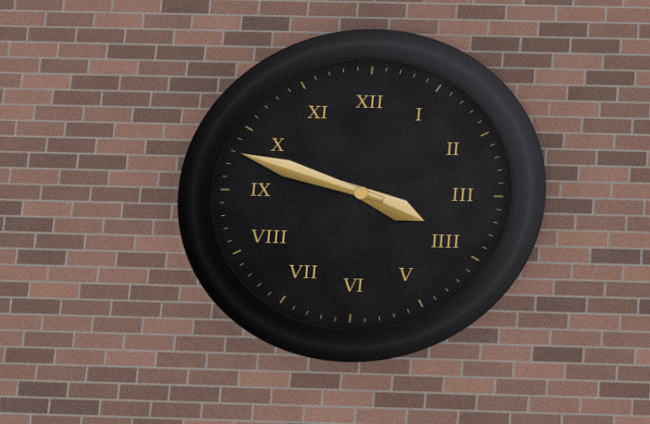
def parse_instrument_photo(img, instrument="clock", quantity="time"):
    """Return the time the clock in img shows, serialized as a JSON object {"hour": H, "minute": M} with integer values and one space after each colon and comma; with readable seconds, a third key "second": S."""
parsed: {"hour": 3, "minute": 48}
